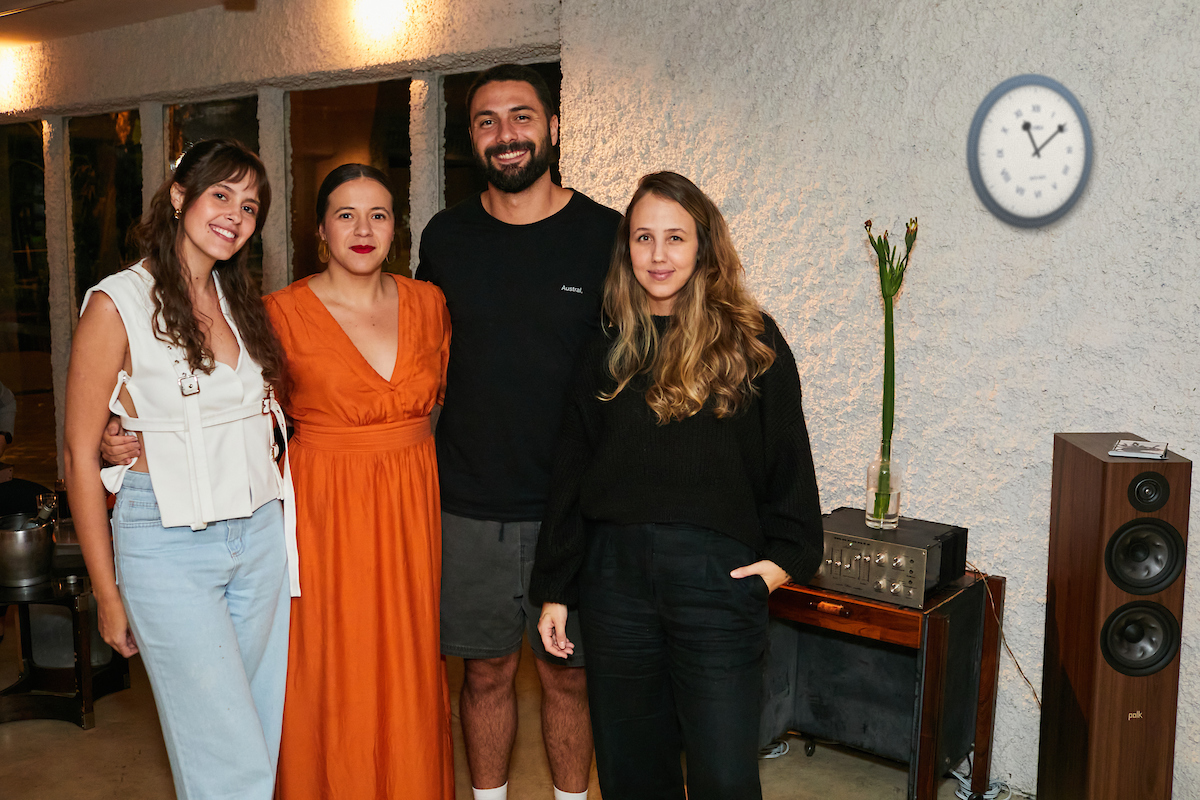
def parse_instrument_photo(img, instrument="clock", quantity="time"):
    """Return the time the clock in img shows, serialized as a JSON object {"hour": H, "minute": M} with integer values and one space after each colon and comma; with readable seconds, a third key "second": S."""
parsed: {"hour": 11, "minute": 9}
